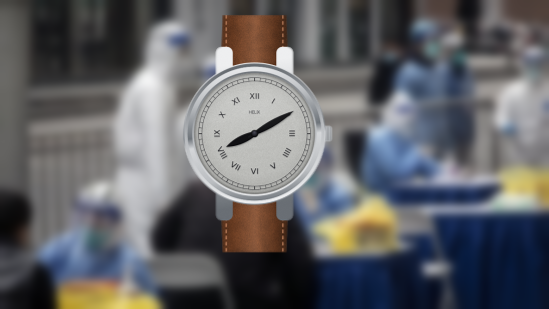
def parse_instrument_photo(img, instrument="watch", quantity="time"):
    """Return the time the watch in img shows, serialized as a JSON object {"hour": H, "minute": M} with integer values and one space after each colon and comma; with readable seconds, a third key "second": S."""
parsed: {"hour": 8, "minute": 10}
